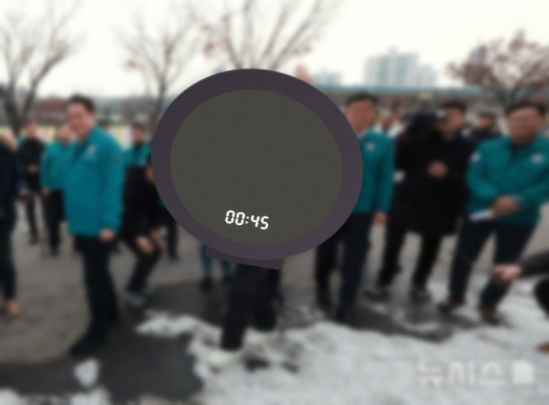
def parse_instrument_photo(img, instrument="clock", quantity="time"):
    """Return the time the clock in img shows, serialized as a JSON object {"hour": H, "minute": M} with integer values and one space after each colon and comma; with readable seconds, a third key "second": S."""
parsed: {"hour": 0, "minute": 45}
